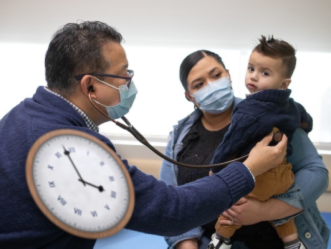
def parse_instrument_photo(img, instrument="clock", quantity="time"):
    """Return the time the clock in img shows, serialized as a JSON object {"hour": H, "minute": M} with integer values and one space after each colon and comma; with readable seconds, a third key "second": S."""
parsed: {"hour": 3, "minute": 58}
